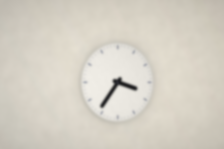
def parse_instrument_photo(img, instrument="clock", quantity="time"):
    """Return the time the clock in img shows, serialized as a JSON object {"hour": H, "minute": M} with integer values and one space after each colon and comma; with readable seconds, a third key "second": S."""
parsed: {"hour": 3, "minute": 36}
